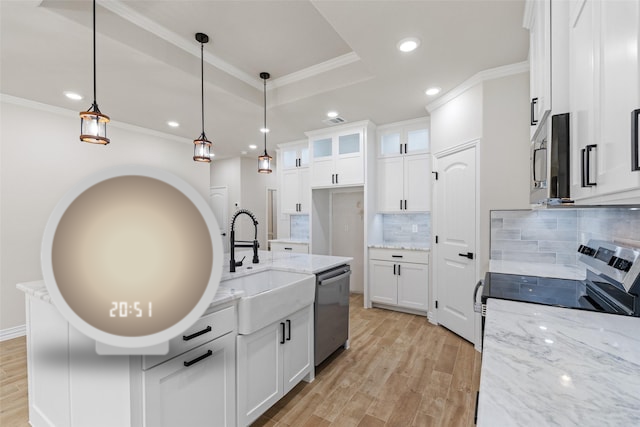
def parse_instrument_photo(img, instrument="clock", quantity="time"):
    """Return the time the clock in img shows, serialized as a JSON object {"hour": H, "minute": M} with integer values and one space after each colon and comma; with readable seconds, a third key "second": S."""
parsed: {"hour": 20, "minute": 51}
